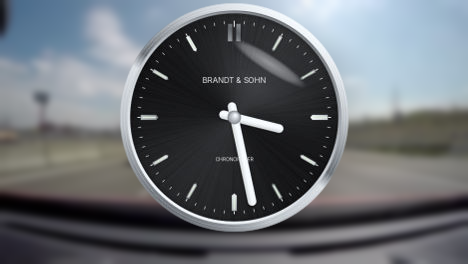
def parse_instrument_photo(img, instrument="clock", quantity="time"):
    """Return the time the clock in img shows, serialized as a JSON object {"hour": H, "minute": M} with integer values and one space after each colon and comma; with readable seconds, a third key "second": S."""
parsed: {"hour": 3, "minute": 28}
